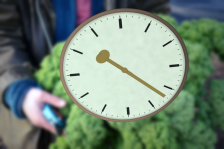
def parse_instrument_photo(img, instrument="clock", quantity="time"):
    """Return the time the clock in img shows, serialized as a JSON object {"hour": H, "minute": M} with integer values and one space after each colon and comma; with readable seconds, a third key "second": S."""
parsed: {"hour": 10, "minute": 22}
